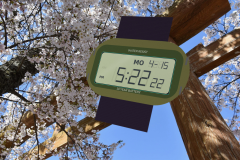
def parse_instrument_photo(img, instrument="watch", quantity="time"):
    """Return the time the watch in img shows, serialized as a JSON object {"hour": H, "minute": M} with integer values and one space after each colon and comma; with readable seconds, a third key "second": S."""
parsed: {"hour": 5, "minute": 22, "second": 22}
